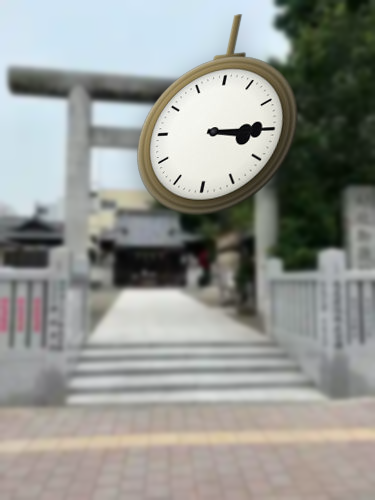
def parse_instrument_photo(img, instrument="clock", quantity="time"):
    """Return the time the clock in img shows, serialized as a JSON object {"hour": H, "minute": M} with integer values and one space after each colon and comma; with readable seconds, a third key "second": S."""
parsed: {"hour": 3, "minute": 15}
